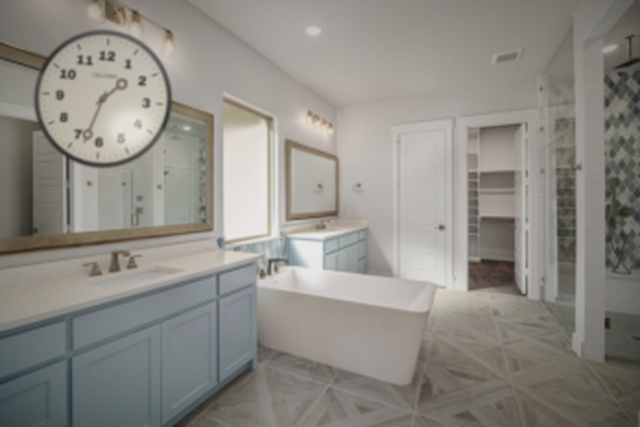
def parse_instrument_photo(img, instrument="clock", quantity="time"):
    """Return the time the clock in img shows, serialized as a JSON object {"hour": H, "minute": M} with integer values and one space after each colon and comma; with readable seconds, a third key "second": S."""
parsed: {"hour": 1, "minute": 33}
